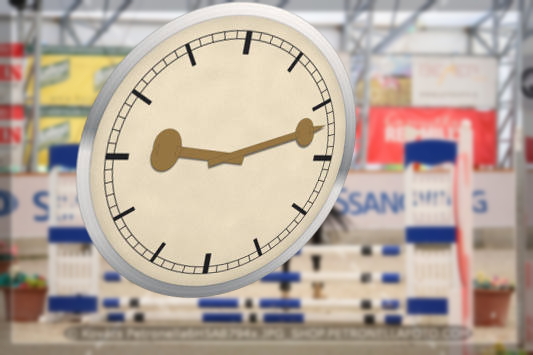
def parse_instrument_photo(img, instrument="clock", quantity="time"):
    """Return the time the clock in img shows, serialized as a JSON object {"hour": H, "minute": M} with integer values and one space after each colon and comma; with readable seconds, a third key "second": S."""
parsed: {"hour": 9, "minute": 12}
